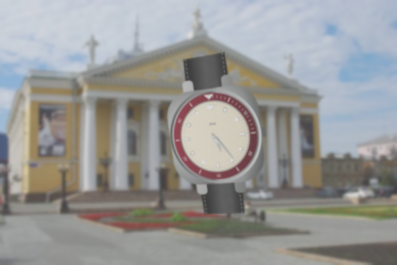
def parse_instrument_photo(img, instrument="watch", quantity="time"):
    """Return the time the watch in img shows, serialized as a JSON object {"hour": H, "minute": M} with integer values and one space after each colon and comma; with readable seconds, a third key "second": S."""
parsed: {"hour": 5, "minute": 24}
